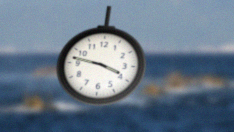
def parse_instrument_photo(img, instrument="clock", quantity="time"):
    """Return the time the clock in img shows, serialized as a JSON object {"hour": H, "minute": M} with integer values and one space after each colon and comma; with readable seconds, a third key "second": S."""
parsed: {"hour": 3, "minute": 47}
